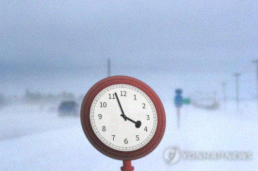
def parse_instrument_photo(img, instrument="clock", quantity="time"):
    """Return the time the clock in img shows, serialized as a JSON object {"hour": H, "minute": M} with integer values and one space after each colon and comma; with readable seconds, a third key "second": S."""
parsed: {"hour": 3, "minute": 57}
